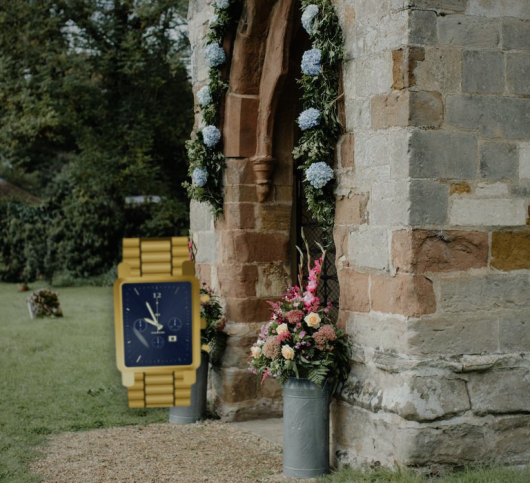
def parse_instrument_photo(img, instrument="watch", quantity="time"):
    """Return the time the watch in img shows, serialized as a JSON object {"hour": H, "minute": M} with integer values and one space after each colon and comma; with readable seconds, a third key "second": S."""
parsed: {"hour": 9, "minute": 56}
